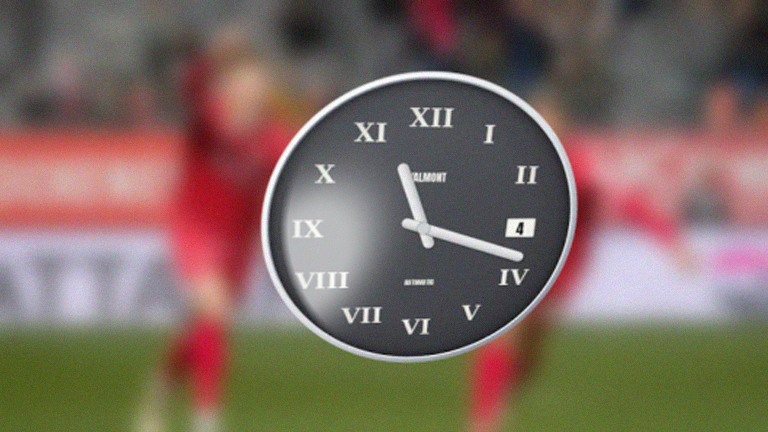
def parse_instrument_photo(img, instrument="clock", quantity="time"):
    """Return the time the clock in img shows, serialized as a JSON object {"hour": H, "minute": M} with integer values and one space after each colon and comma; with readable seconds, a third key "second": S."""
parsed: {"hour": 11, "minute": 18}
